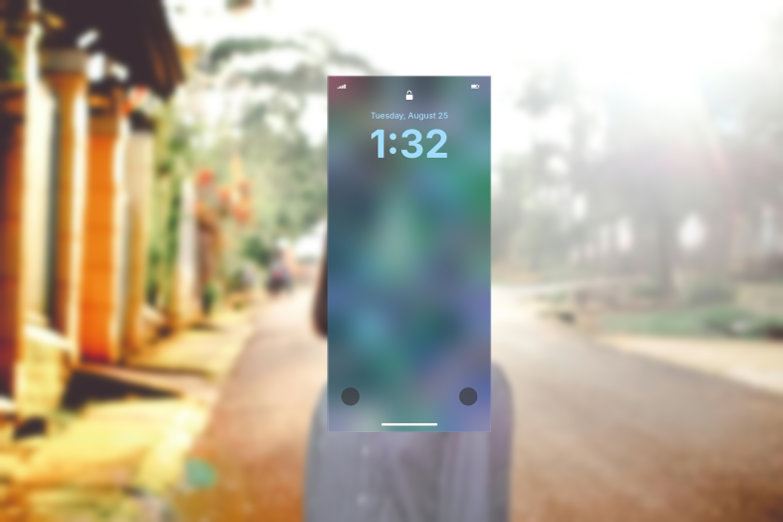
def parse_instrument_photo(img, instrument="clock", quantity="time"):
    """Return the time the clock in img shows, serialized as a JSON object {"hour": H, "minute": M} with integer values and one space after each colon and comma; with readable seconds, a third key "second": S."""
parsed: {"hour": 1, "minute": 32}
